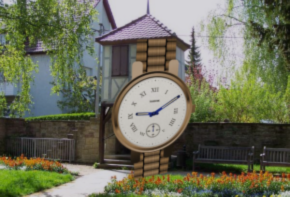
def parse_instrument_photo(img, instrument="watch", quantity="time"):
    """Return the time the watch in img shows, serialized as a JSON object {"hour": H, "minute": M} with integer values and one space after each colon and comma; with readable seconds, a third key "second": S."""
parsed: {"hour": 9, "minute": 10}
